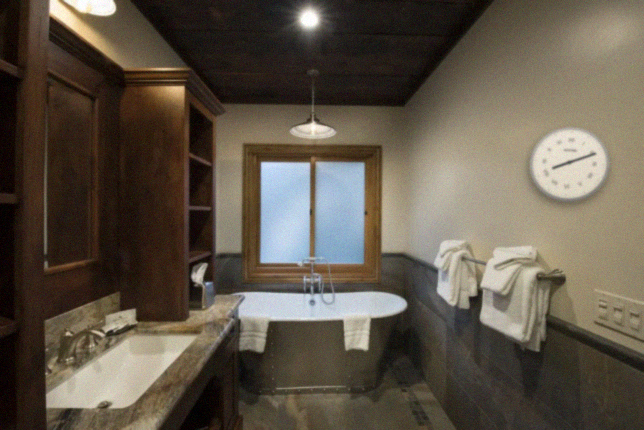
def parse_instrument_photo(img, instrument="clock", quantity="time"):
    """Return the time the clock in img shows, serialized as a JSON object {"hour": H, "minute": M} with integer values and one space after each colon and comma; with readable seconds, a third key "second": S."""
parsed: {"hour": 8, "minute": 11}
